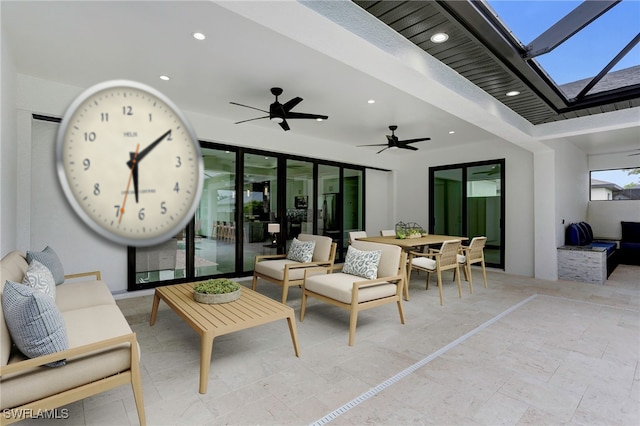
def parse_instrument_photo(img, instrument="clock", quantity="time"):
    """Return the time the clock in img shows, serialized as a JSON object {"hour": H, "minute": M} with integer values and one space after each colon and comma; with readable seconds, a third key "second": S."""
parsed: {"hour": 6, "minute": 9, "second": 34}
